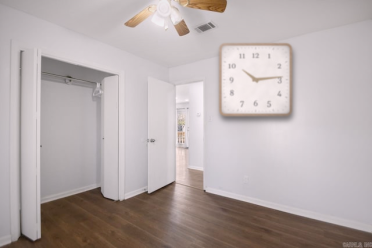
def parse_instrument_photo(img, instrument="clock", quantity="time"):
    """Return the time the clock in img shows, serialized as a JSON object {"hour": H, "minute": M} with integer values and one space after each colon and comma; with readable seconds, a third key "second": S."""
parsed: {"hour": 10, "minute": 14}
